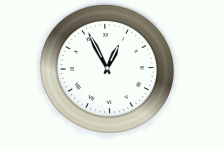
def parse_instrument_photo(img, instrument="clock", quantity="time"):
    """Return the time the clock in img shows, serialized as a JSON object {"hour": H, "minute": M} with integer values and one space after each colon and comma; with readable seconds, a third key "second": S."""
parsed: {"hour": 12, "minute": 56}
